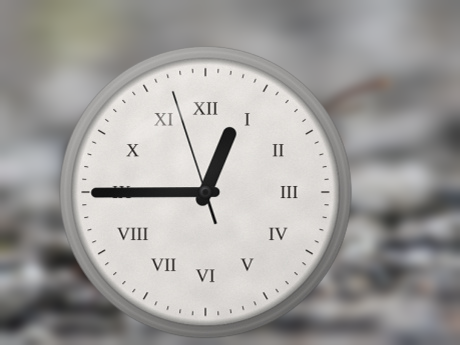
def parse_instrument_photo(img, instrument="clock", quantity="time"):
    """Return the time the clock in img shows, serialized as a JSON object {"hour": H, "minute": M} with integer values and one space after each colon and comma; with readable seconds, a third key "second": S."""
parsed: {"hour": 12, "minute": 44, "second": 57}
